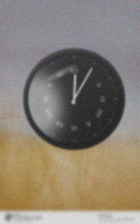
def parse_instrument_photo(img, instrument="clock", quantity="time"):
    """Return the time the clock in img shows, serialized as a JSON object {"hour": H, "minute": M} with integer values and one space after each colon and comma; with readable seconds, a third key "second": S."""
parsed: {"hour": 12, "minute": 5}
